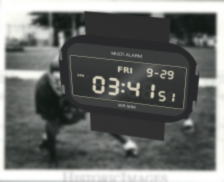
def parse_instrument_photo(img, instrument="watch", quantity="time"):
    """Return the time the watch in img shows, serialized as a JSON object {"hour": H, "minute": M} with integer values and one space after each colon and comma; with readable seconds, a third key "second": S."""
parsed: {"hour": 3, "minute": 41, "second": 51}
